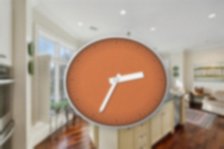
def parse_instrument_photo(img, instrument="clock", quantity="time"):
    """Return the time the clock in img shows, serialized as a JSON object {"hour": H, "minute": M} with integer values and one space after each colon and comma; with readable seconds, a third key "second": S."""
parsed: {"hour": 2, "minute": 34}
